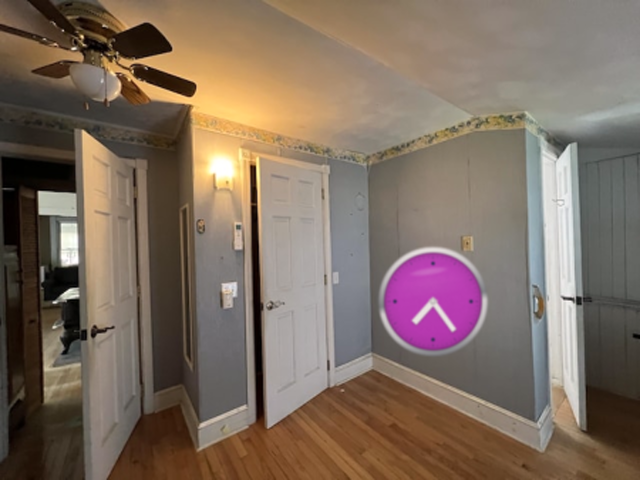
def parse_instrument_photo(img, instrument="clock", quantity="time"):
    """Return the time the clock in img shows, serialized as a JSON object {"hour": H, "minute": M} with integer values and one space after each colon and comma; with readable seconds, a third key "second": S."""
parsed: {"hour": 7, "minute": 24}
